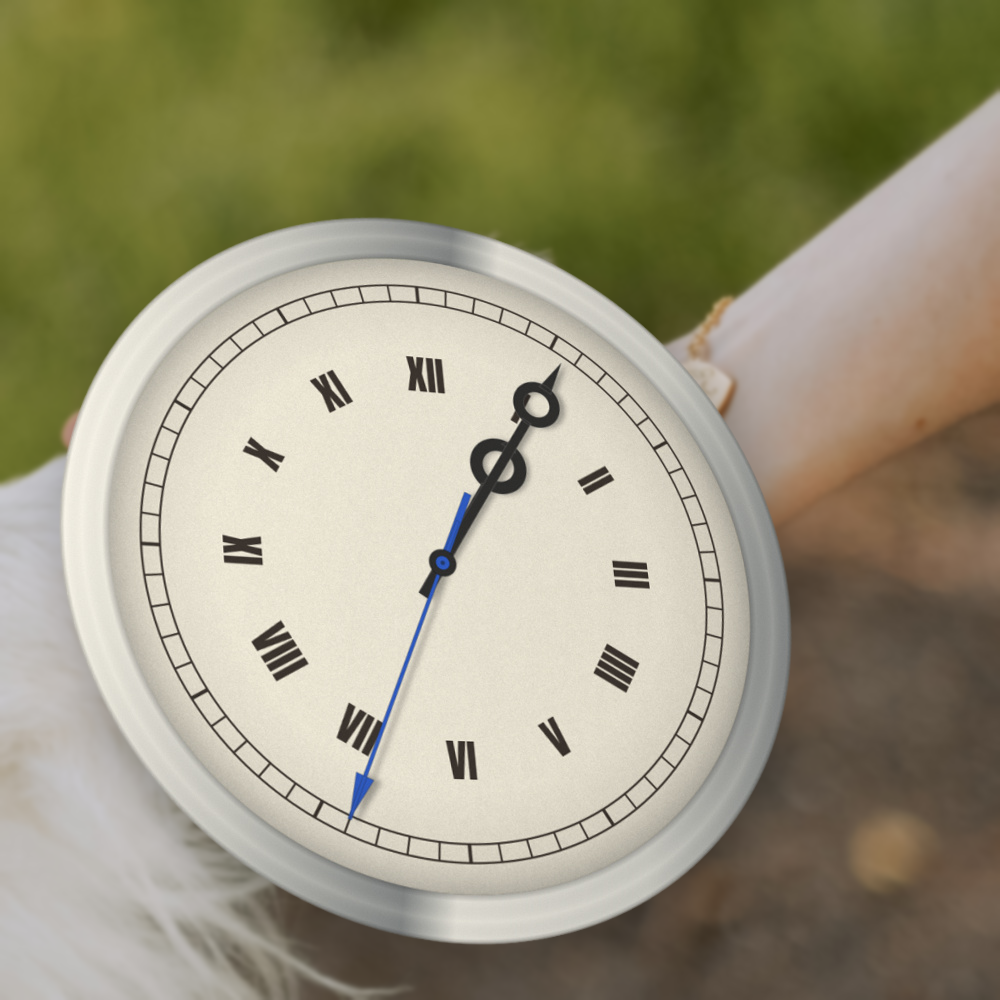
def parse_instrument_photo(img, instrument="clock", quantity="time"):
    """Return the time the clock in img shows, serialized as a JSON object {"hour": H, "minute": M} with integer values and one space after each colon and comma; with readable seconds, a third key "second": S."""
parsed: {"hour": 1, "minute": 5, "second": 34}
